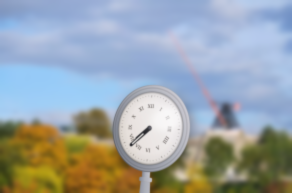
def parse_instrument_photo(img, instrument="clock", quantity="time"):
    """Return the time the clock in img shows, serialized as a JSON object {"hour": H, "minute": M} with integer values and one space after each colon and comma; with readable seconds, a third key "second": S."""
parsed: {"hour": 7, "minute": 38}
